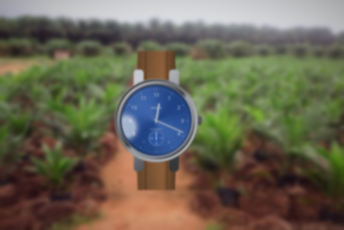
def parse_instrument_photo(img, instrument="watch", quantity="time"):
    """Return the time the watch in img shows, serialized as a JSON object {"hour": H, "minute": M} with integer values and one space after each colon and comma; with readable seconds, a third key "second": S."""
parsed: {"hour": 12, "minute": 19}
